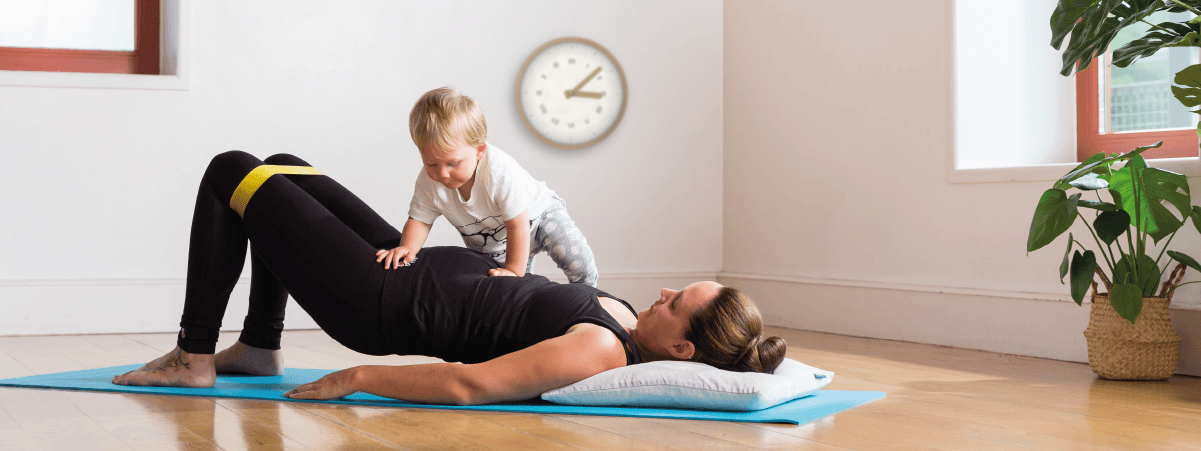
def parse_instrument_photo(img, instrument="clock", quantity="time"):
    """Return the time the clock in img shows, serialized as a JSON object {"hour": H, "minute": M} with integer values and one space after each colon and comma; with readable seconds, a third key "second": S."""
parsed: {"hour": 3, "minute": 8}
